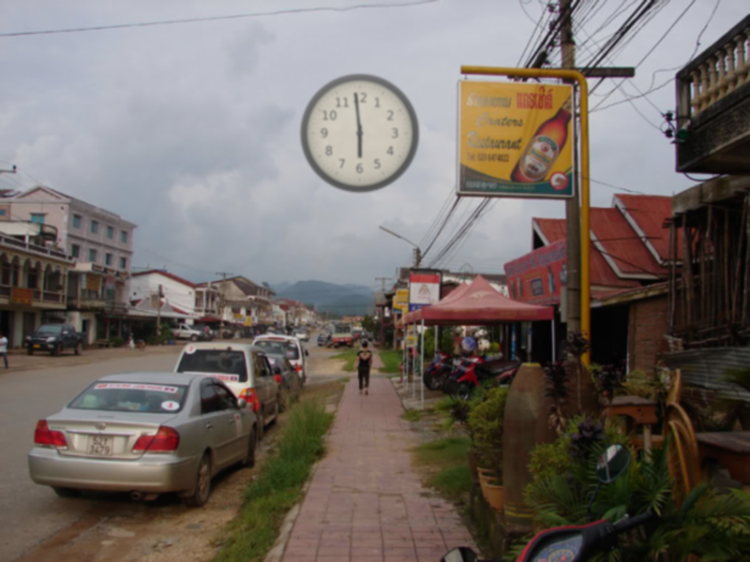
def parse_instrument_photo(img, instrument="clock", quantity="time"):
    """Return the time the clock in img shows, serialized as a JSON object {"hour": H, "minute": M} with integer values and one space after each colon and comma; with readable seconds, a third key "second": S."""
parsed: {"hour": 5, "minute": 59}
